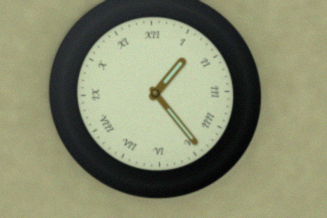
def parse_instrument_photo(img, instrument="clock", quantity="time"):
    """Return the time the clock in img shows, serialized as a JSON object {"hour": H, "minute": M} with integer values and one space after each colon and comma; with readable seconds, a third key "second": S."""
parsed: {"hour": 1, "minute": 24}
